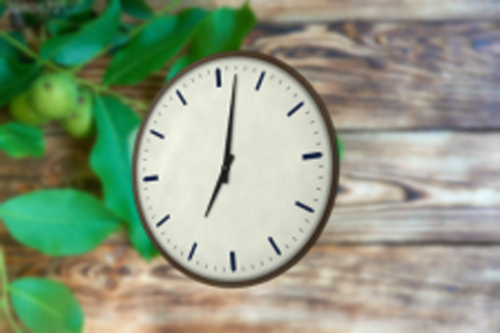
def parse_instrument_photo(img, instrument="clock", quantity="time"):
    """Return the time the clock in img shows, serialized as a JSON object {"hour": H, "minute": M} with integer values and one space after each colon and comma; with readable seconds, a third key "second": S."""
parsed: {"hour": 7, "minute": 2}
